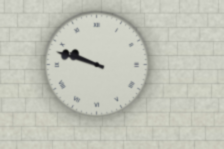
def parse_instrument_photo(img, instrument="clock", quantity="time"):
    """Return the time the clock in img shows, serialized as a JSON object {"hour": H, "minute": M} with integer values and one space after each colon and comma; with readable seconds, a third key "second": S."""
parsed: {"hour": 9, "minute": 48}
